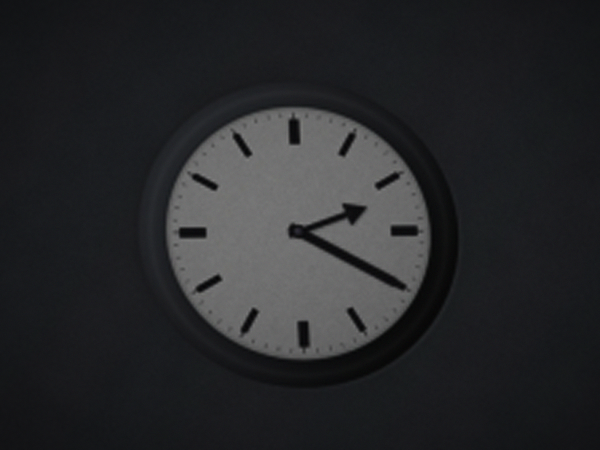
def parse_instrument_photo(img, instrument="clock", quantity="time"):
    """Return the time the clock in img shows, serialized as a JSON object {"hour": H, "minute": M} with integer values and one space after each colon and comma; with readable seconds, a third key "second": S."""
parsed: {"hour": 2, "minute": 20}
